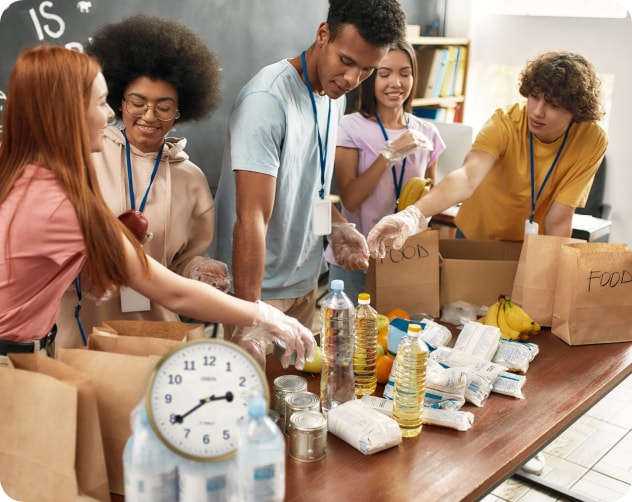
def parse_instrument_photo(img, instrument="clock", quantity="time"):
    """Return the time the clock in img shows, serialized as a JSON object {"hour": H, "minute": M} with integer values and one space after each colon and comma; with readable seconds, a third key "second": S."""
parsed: {"hour": 2, "minute": 39}
